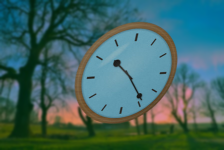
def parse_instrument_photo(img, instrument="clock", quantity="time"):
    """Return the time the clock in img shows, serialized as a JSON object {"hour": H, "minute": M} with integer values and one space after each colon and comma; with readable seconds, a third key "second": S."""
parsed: {"hour": 10, "minute": 24}
